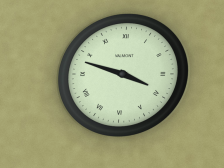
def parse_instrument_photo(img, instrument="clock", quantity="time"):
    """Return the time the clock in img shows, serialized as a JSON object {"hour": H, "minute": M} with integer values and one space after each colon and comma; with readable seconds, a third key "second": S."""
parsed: {"hour": 3, "minute": 48}
